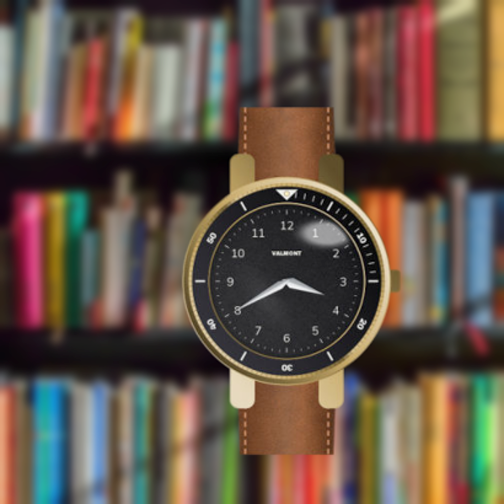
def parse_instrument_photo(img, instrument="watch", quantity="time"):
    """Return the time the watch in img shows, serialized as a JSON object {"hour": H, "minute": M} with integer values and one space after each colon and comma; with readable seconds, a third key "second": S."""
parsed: {"hour": 3, "minute": 40}
